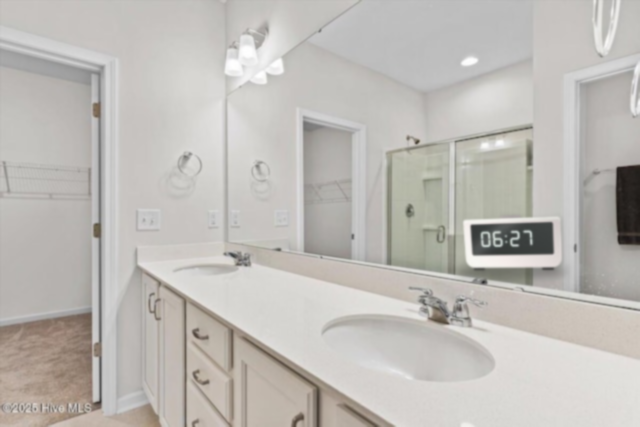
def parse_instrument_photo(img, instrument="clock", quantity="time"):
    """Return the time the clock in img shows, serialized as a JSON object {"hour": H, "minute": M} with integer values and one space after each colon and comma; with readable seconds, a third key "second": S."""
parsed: {"hour": 6, "minute": 27}
